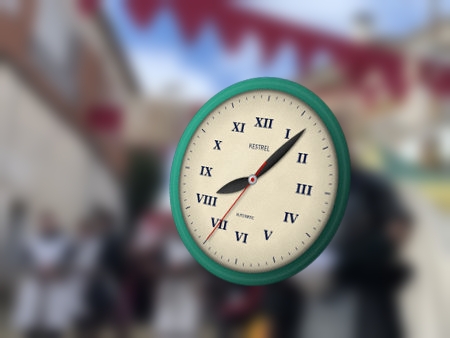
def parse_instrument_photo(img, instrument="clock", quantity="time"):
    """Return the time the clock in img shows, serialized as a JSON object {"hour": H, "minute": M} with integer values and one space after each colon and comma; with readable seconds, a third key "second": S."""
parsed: {"hour": 8, "minute": 6, "second": 35}
